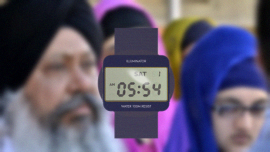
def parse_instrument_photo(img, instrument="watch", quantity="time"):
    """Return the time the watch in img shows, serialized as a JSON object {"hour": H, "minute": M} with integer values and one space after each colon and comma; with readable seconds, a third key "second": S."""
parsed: {"hour": 5, "minute": 54}
